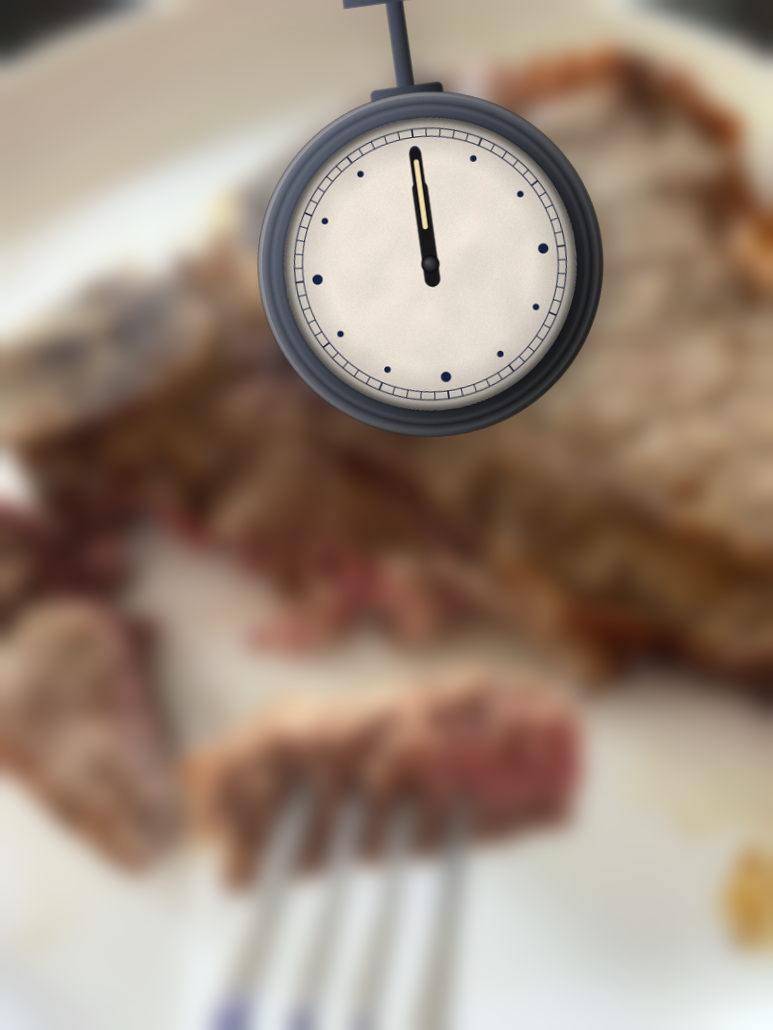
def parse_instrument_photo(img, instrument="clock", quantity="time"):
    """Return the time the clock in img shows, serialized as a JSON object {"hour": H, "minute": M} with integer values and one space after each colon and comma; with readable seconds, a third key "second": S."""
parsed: {"hour": 12, "minute": 0}
